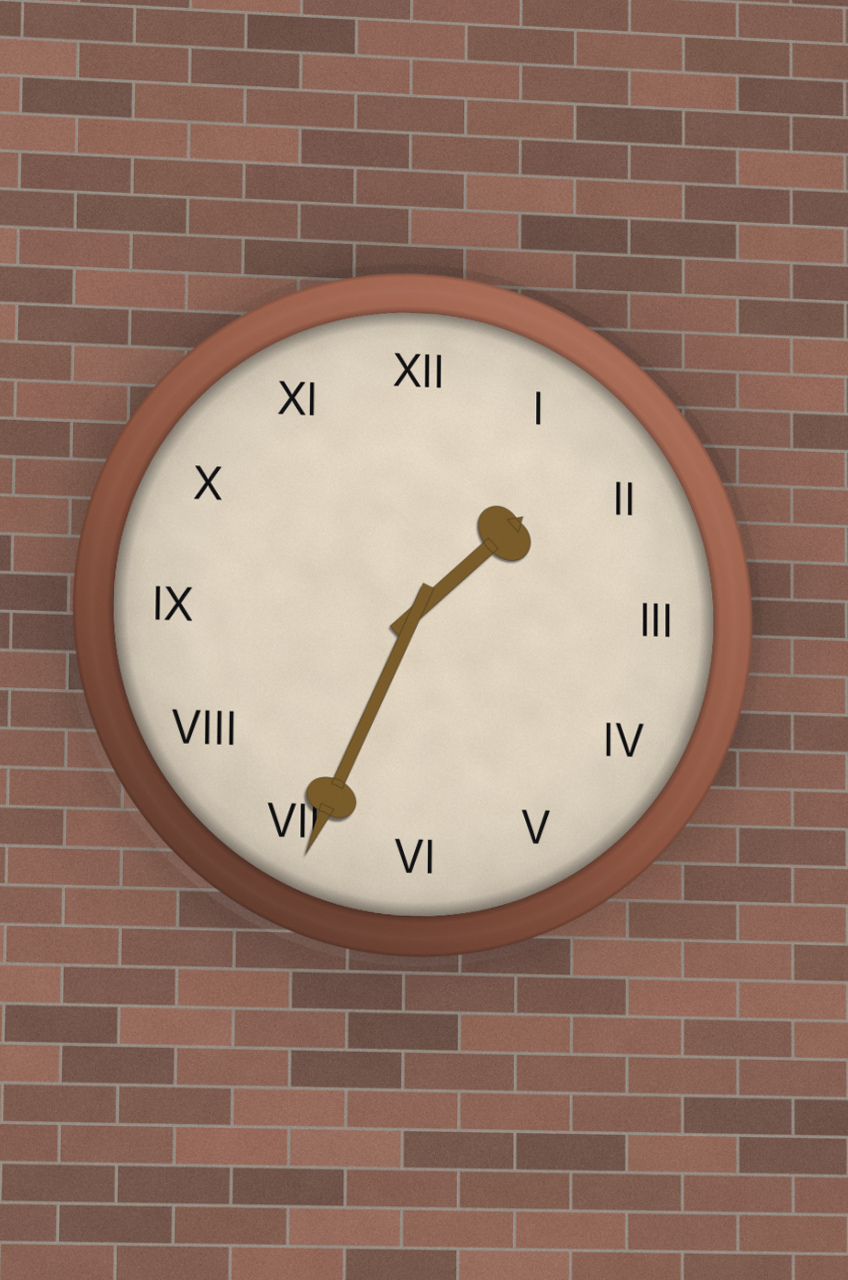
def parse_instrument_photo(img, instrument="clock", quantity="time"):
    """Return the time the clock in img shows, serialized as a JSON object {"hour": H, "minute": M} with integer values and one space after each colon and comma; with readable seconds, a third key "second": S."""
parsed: {"hour": 1, "minute": 34}
